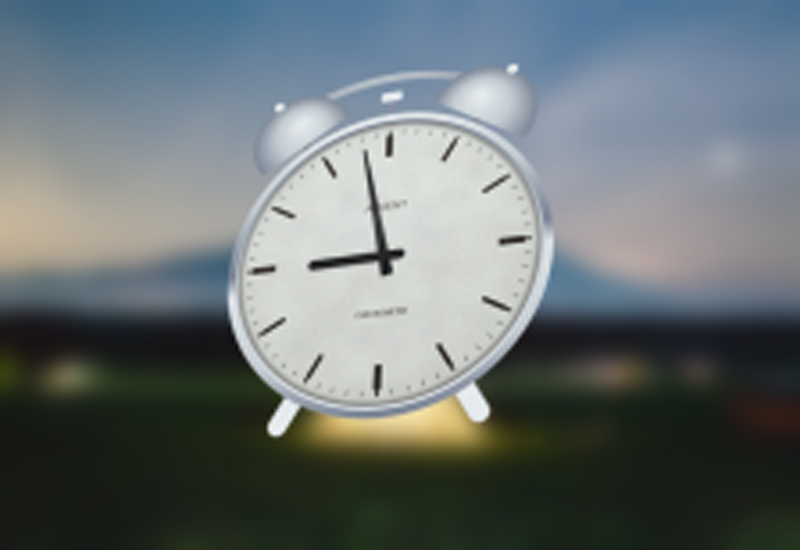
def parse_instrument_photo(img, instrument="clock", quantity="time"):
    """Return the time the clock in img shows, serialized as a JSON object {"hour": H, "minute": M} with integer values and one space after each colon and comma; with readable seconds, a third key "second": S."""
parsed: {"hour": 8, "minute": 58}
